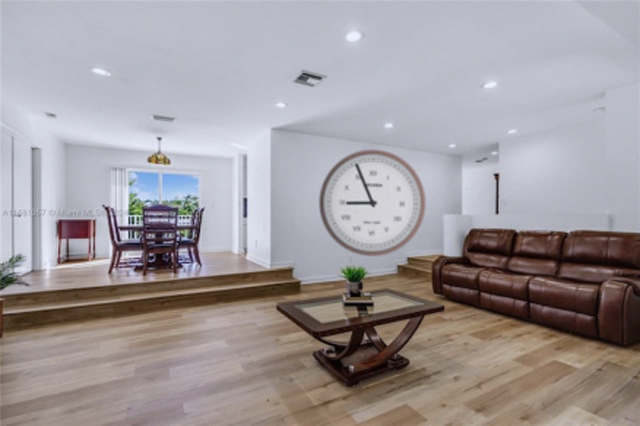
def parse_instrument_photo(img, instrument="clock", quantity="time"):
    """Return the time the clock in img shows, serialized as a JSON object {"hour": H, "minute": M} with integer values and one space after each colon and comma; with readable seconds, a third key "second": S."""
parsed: {"hour": 8, "minute": 56}
